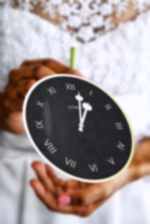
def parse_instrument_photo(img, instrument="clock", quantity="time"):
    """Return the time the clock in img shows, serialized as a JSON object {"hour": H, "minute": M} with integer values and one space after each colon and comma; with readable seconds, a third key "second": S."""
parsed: {"hour": 1, "minute": 2}
